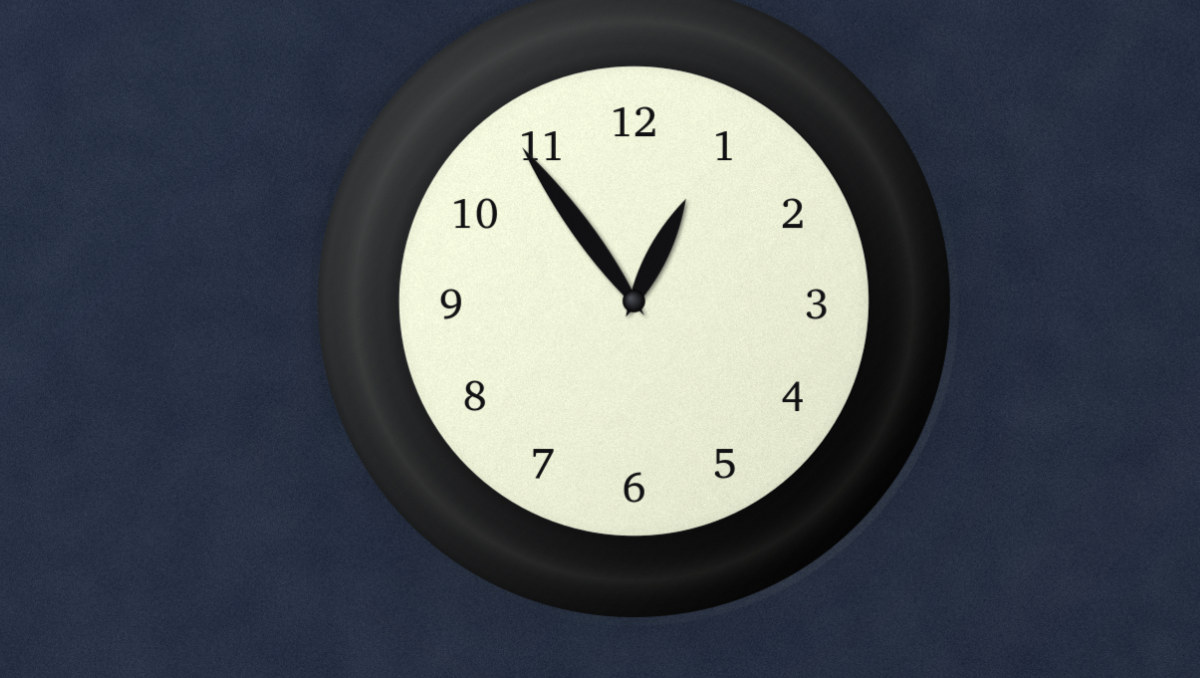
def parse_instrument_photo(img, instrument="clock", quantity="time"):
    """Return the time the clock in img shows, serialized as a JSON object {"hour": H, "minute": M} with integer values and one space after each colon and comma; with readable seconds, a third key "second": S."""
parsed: {"hour": 12, "minute": 54}
